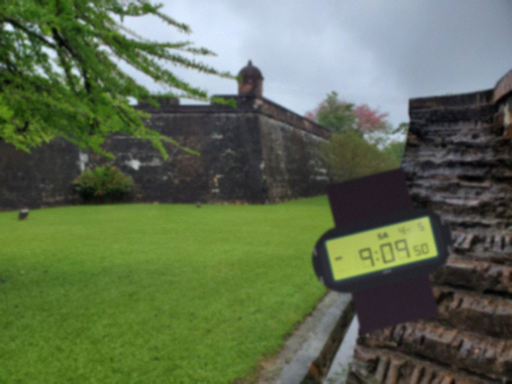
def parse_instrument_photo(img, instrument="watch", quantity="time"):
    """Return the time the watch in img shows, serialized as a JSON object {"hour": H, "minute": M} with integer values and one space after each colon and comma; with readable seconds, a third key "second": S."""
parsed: {"hour": 9, "minute": 9}
